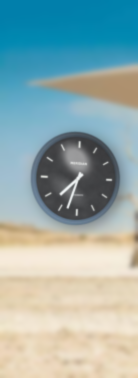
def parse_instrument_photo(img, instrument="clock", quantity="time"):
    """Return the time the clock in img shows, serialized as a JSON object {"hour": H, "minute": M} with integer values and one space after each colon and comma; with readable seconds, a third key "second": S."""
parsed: {"hour": 7, "minute": 33}
